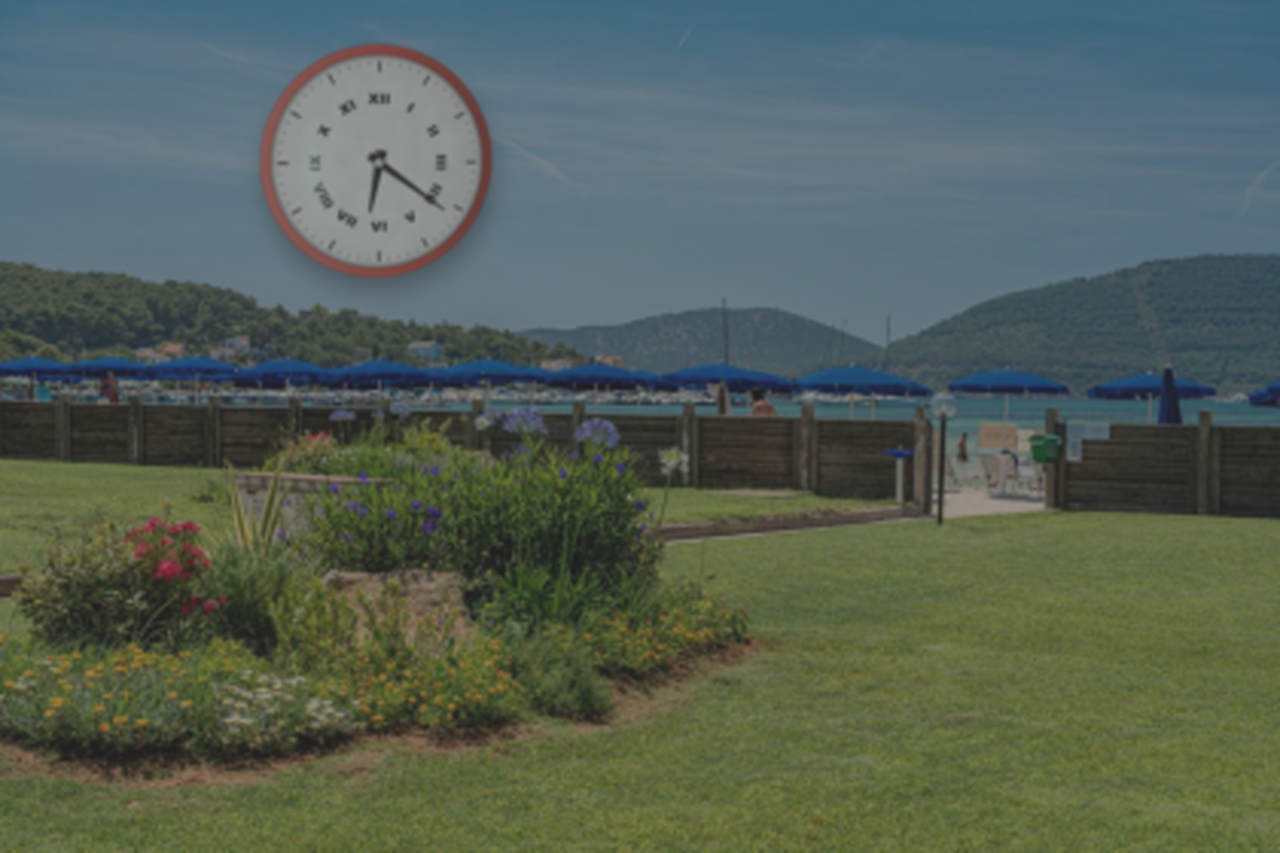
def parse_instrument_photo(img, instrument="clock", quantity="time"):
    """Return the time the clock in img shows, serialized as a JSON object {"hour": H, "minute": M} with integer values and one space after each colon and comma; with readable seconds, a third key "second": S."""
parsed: {"hour": 6, "minute": 21}
